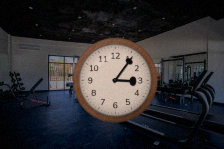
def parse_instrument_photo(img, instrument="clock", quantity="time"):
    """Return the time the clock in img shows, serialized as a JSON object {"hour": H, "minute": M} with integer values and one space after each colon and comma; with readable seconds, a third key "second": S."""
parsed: {"hour": 3, "minute": 6}
